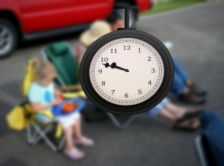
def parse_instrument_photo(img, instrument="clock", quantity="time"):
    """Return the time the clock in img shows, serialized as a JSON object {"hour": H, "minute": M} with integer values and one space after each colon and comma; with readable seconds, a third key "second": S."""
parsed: {"hour": 9, "minute": 48}
